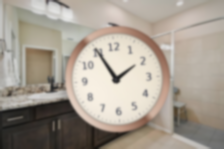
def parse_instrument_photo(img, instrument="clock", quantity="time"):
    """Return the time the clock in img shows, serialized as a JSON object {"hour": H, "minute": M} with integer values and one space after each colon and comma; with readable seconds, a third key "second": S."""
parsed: {"hour": 1, "minute": 55}
